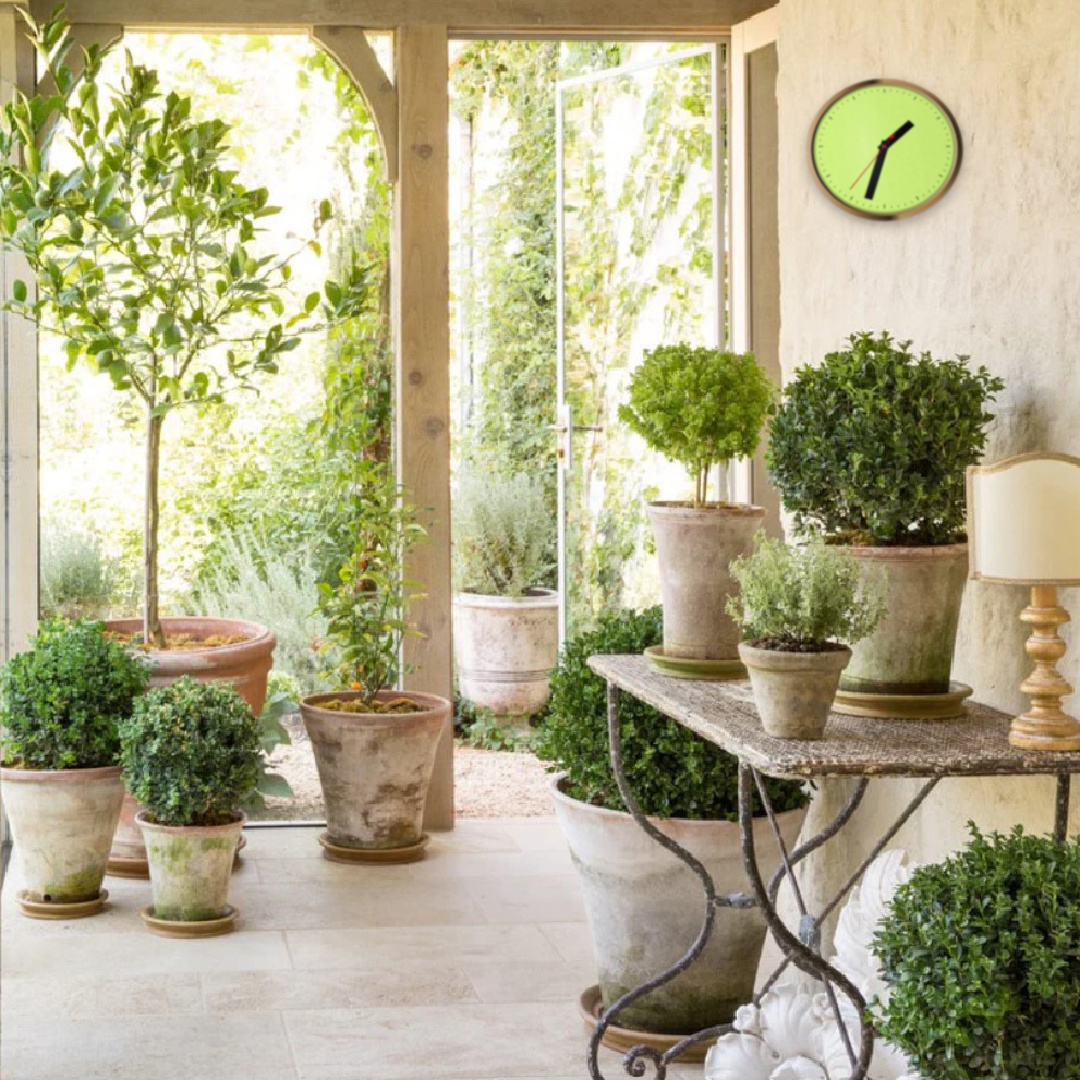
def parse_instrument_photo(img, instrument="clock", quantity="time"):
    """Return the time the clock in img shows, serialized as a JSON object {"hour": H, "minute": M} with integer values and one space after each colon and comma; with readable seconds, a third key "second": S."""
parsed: {"hour": 1, "minute": 32, "second": 36}
